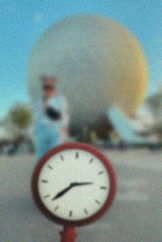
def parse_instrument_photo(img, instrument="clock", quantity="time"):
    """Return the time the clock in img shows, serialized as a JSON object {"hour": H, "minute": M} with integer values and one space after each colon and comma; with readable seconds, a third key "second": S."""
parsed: {"hour": 2, "minute": 38}
